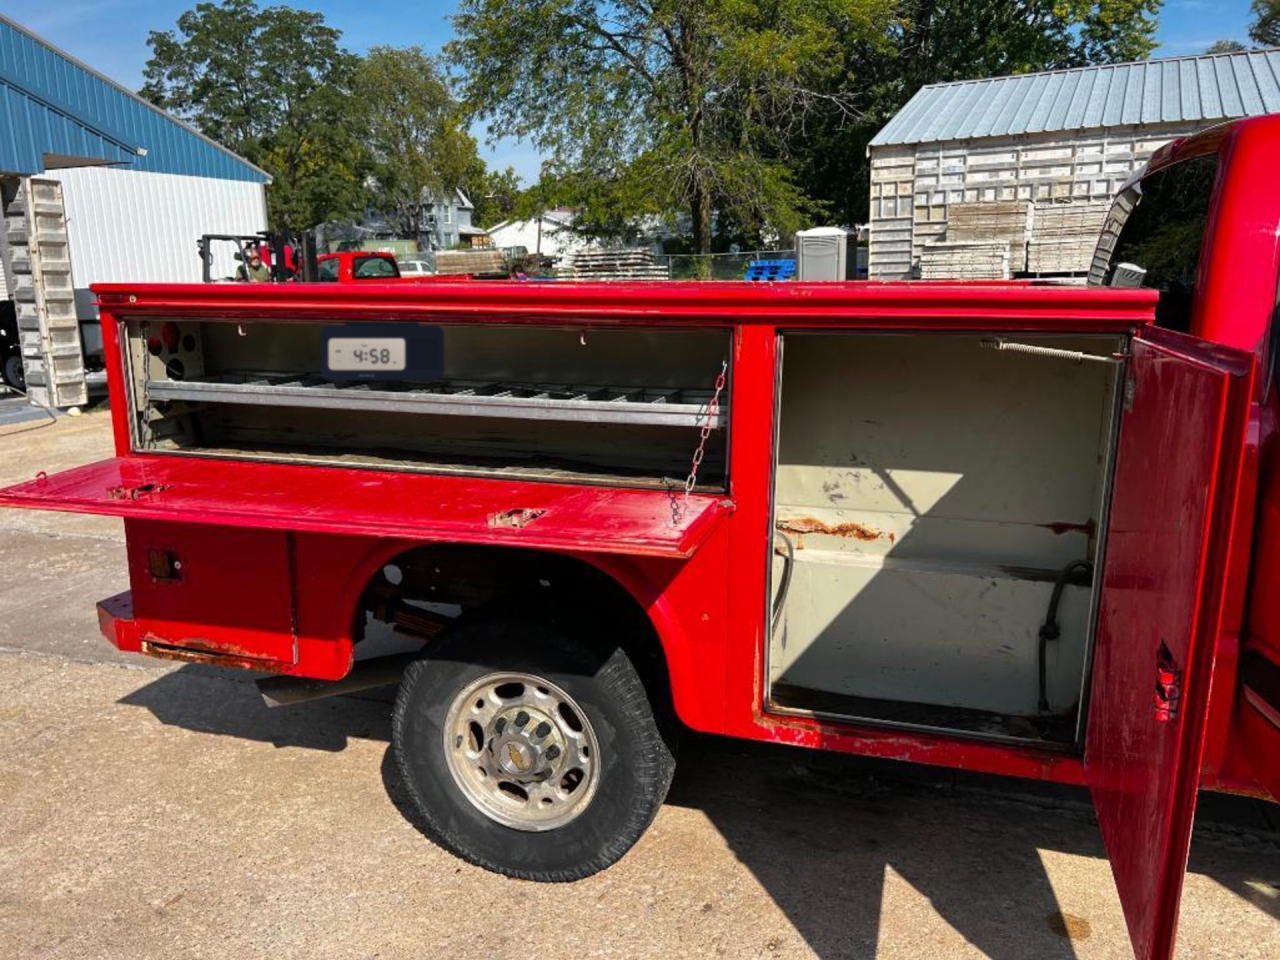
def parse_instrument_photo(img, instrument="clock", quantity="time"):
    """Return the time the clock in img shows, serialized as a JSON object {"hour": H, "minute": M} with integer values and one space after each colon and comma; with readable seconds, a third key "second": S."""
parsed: {"hour": 4, "minute": 58}
